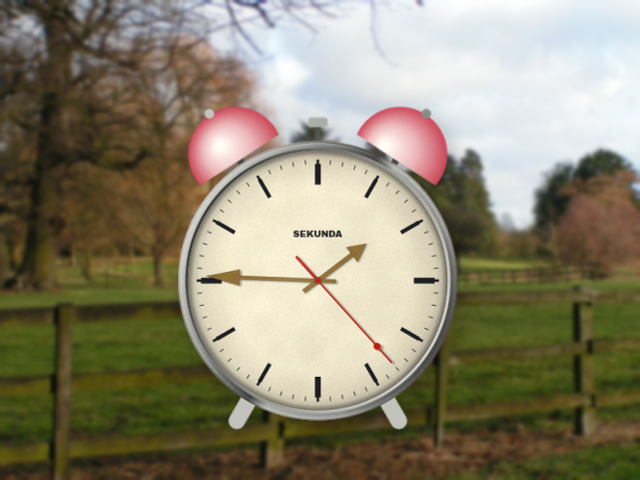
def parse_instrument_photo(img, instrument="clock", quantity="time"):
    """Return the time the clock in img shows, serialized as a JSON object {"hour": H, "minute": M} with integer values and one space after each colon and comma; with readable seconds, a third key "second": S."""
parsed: {"hour": 1, "minute": 45, "second": 23}
